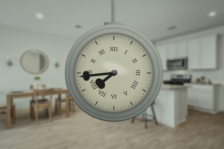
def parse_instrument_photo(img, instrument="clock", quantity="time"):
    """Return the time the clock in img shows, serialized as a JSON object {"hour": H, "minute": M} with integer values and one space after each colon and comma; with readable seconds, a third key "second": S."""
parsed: {"hour": 7, "minute": 44}
